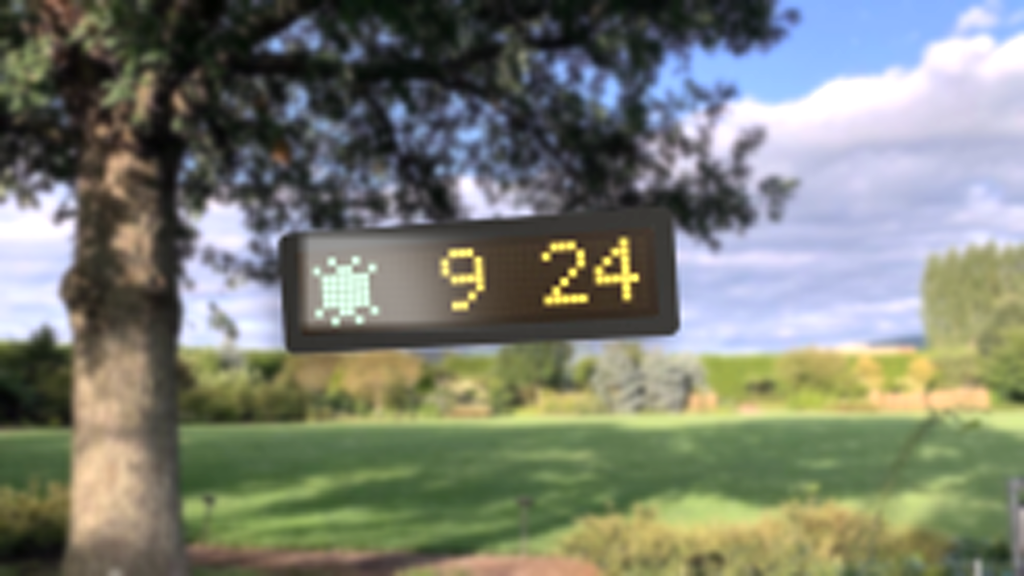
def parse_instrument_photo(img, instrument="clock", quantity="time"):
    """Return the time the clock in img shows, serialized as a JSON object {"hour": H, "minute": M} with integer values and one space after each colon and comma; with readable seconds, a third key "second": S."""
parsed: {"hour": 9, "minute": 24}
